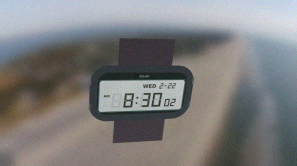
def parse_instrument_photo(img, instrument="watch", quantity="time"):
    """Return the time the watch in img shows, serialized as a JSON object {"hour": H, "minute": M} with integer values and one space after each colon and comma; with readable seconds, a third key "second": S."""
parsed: {"hour": 8, "minute": 30, "second": 2}
